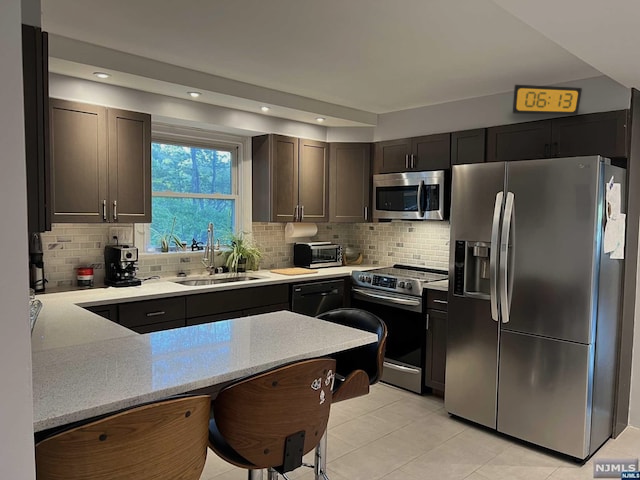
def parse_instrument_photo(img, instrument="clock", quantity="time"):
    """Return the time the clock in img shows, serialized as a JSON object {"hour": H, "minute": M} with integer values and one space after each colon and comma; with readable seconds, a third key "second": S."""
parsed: {"hour": 6, "minute": 13}
